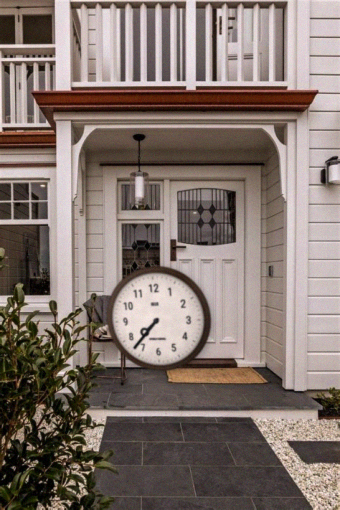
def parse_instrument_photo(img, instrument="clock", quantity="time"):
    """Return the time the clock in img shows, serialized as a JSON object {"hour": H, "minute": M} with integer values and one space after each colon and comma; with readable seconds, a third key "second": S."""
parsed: {"hour": 7, "minute": 37}
